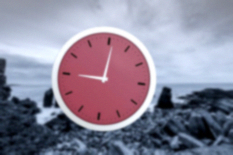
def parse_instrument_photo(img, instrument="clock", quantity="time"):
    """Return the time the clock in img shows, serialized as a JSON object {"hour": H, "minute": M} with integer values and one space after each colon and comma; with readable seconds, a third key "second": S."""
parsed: {"hour": 9, "minute": 1}
